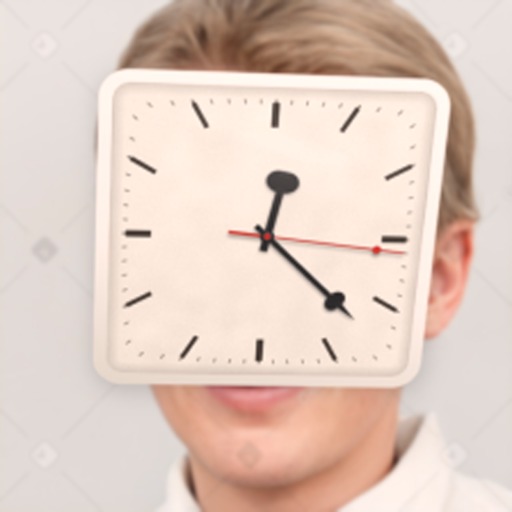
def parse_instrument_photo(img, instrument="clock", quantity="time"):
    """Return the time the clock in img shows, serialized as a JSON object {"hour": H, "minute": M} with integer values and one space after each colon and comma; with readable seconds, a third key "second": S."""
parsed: {"hour": 12, "minute": 22, "second": 16}
